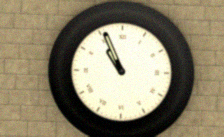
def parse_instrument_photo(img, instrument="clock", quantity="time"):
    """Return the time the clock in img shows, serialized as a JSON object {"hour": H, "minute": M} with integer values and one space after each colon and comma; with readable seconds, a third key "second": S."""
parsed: {"hour": 10, "minute": 56}
